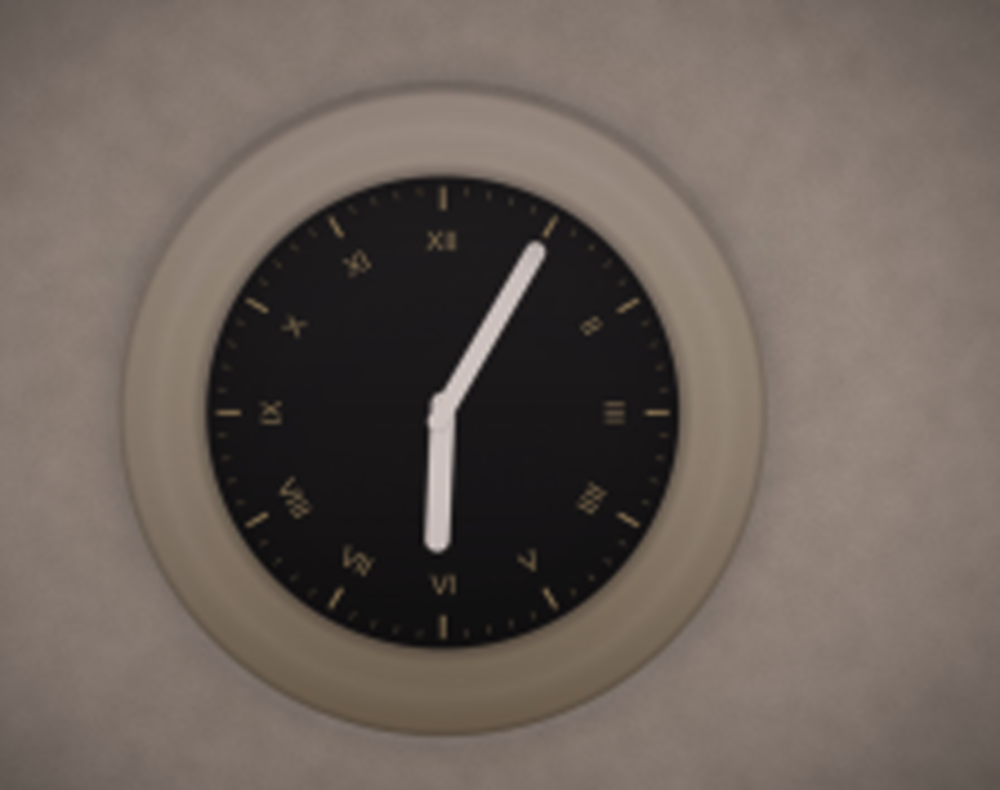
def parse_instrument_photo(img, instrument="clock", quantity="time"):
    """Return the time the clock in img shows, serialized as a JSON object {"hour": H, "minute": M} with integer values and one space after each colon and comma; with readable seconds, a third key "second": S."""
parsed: {"hour": 6, "minute": 5}
